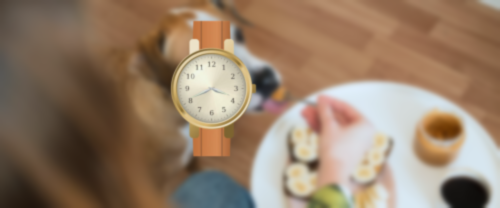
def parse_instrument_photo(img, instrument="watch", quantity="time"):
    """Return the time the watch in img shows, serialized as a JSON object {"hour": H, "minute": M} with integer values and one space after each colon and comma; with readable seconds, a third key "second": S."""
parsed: {"hour": 3, "minute": 41}
